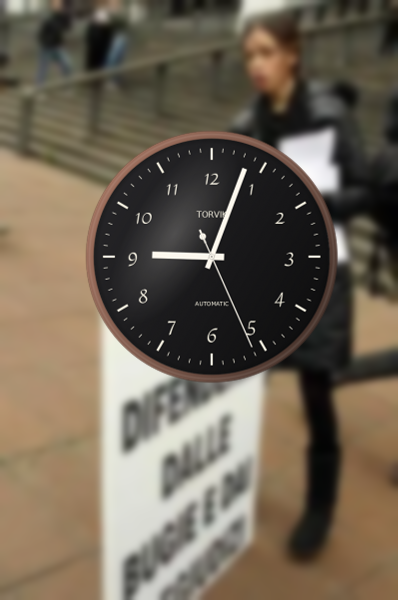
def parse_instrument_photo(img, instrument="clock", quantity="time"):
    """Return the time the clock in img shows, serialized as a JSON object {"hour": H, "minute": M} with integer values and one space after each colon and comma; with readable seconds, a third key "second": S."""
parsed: {"hour": 9, "minute": 3, "second": 26}
